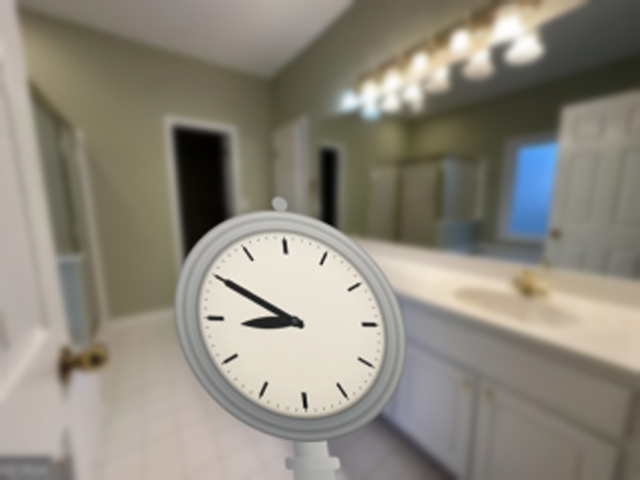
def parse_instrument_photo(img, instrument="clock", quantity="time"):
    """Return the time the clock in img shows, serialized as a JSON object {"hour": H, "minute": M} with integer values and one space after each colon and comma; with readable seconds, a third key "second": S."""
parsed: {"hour": 8, "minute": 50}
